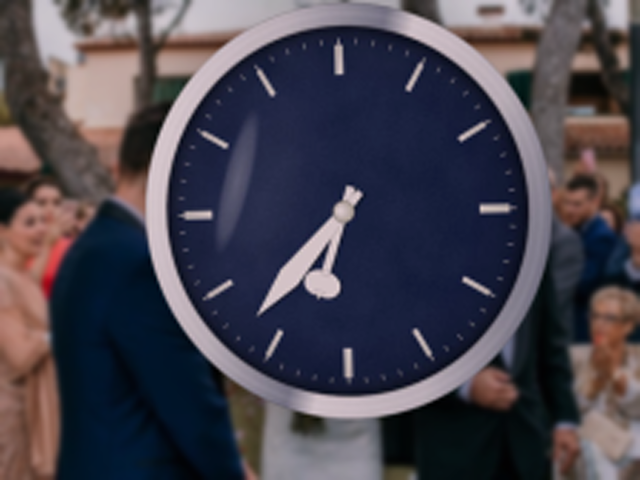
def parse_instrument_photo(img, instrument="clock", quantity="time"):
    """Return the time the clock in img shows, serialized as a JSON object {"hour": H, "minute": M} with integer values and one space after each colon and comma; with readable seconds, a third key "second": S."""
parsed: {"hour": 6, "minute": 37}
